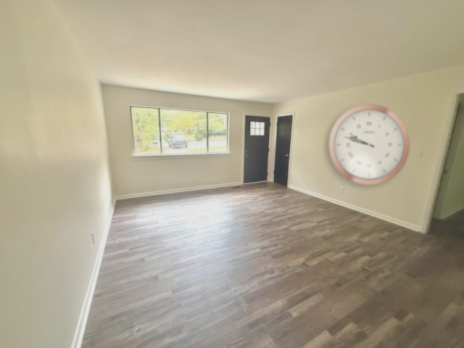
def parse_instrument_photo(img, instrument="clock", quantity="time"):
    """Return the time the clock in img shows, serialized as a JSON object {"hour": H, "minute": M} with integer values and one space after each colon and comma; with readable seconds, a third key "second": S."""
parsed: {"hour": 9, "minute": 48}
